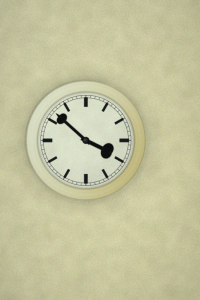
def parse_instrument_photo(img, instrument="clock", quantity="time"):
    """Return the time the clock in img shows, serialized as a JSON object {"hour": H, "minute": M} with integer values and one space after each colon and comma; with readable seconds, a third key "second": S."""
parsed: {"hour": 3, "minute": 52}
